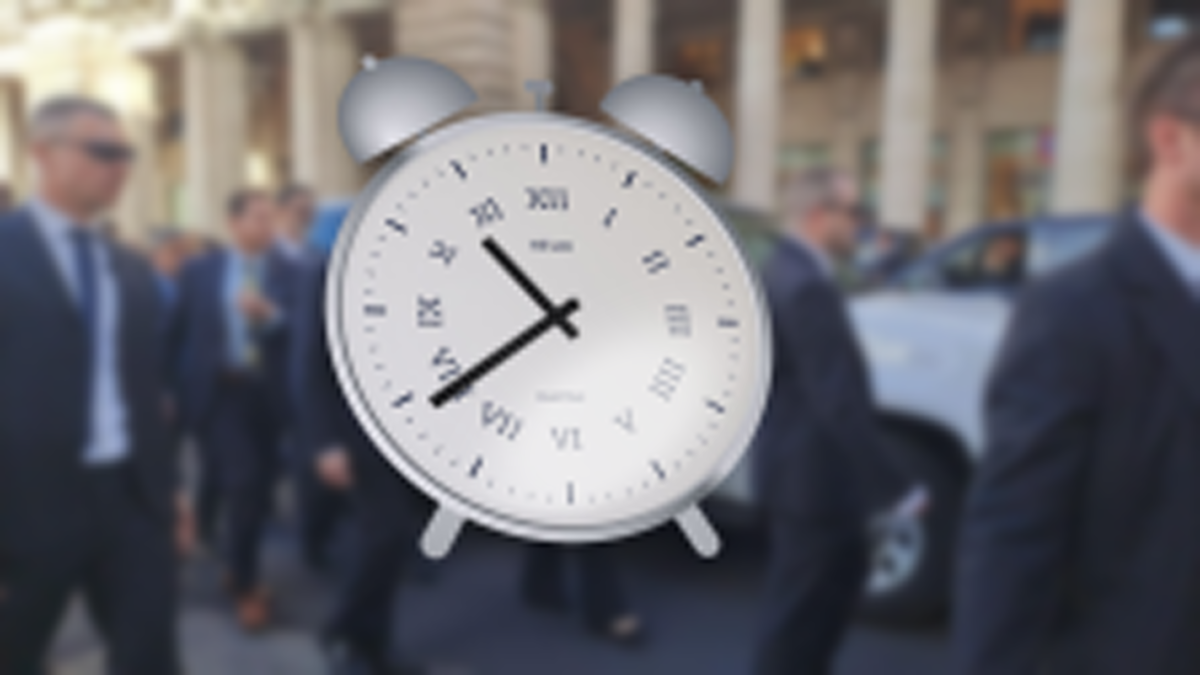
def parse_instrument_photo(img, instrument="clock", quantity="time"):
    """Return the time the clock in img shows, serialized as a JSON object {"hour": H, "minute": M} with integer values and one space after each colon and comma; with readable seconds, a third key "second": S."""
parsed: {"hour": 10, "minute": 39}
